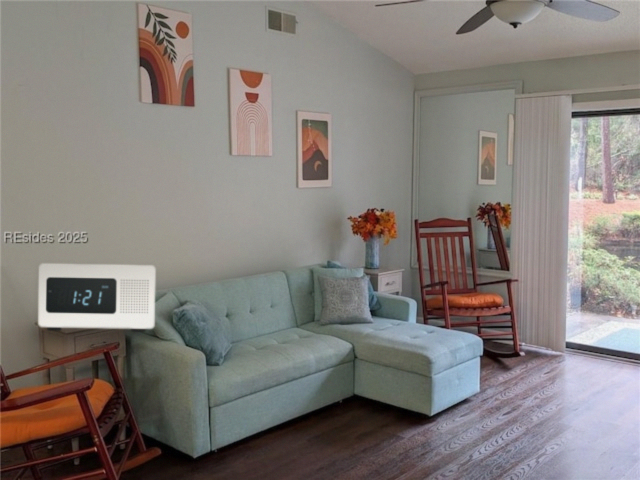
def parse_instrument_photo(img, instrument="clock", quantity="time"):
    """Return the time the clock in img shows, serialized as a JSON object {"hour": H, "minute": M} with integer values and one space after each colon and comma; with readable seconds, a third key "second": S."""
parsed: {"hour": 1, "minute": 21}
